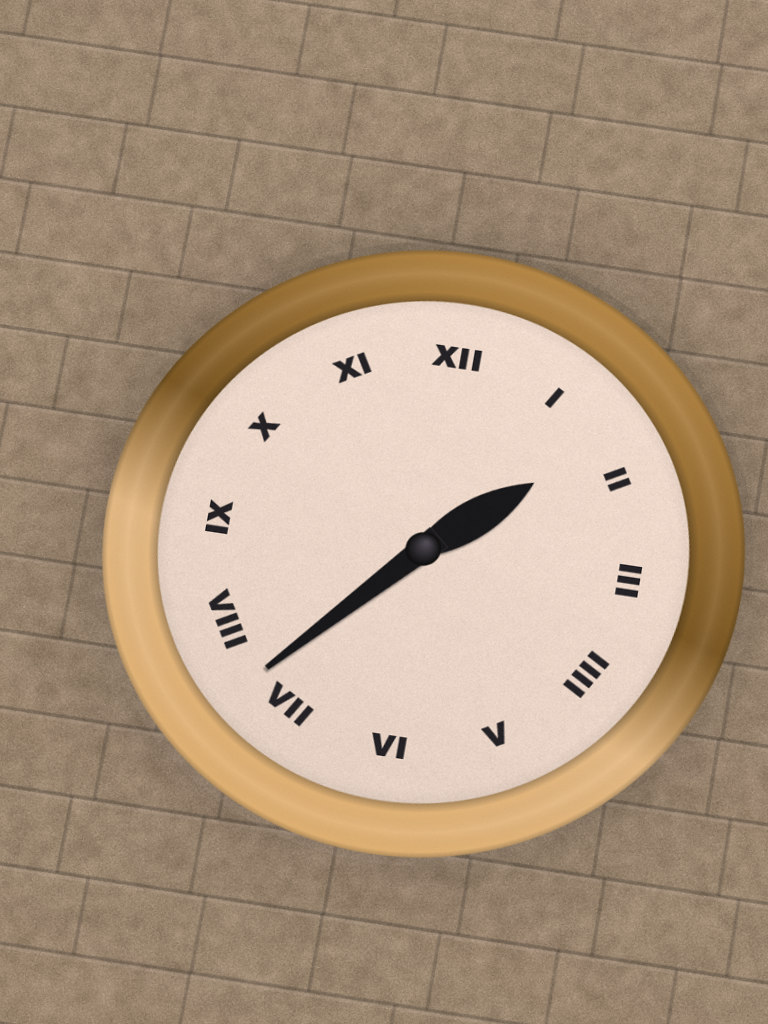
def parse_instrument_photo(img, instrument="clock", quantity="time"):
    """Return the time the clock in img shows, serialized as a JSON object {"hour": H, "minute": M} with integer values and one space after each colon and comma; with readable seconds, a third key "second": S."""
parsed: {"hour": 1, "minute": 37}
